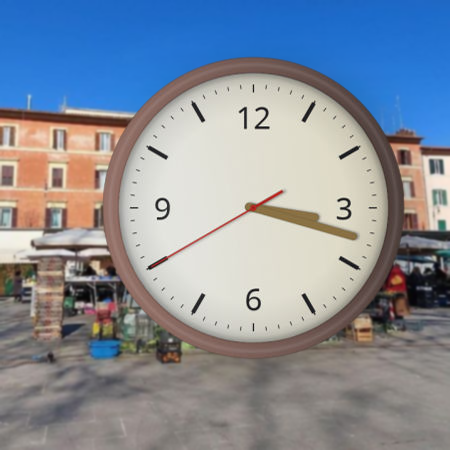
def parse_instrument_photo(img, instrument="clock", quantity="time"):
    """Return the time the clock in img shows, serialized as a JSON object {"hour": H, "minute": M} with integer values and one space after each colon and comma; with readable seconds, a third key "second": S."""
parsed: {"hour": 3, "minute": 17, "second": 40}
